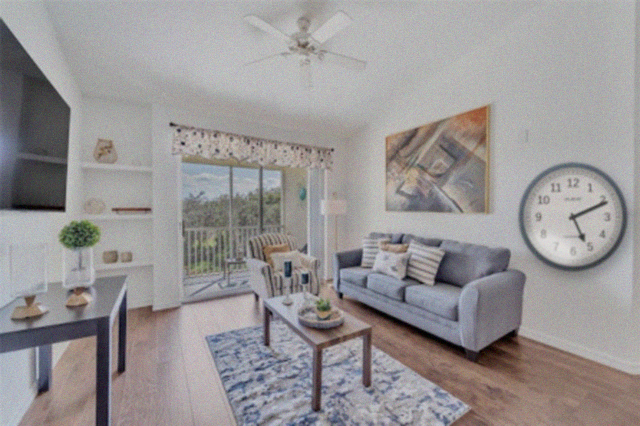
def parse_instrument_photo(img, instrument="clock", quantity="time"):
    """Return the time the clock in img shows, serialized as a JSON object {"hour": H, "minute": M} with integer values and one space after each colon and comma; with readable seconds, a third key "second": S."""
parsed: {"hour": 5, "minute": 11}
